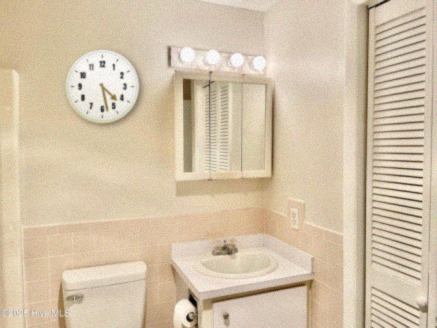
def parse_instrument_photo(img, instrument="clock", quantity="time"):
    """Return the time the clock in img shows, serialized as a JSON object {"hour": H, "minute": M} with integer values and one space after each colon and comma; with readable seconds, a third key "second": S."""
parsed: {"hour": 4, "minute": 28}
